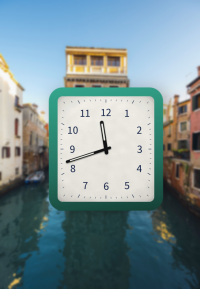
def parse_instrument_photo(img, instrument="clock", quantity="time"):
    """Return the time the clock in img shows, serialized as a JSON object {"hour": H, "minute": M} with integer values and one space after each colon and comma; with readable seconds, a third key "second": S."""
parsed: {"hour": 11, "minute": 42}
